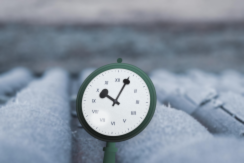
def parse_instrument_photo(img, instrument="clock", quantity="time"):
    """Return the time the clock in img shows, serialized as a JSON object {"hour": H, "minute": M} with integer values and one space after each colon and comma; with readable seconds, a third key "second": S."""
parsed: {"hour": 10, "minute": 4}
